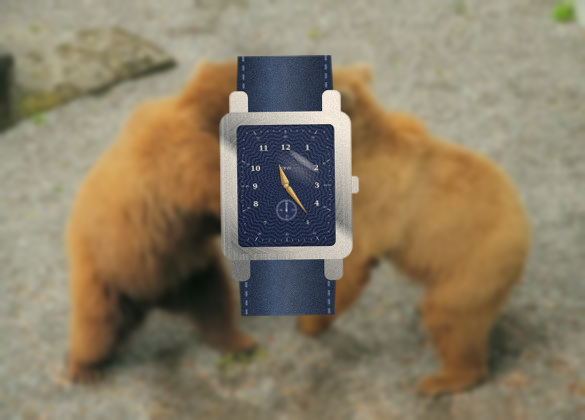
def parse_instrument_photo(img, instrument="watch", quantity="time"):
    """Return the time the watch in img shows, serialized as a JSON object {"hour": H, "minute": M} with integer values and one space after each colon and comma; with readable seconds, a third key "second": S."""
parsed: {"hour": 11, "minute": 24}
